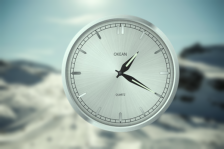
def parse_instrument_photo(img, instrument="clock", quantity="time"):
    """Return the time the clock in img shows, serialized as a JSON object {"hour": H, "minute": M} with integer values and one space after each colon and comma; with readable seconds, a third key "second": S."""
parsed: {"hour": 1, "minute": 20}
